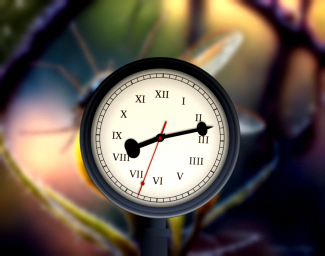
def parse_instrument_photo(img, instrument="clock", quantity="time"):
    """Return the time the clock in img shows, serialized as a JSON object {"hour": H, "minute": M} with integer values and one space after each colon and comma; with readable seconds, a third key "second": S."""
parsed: {"hour": 8, "minute": 12, "second": 33}
